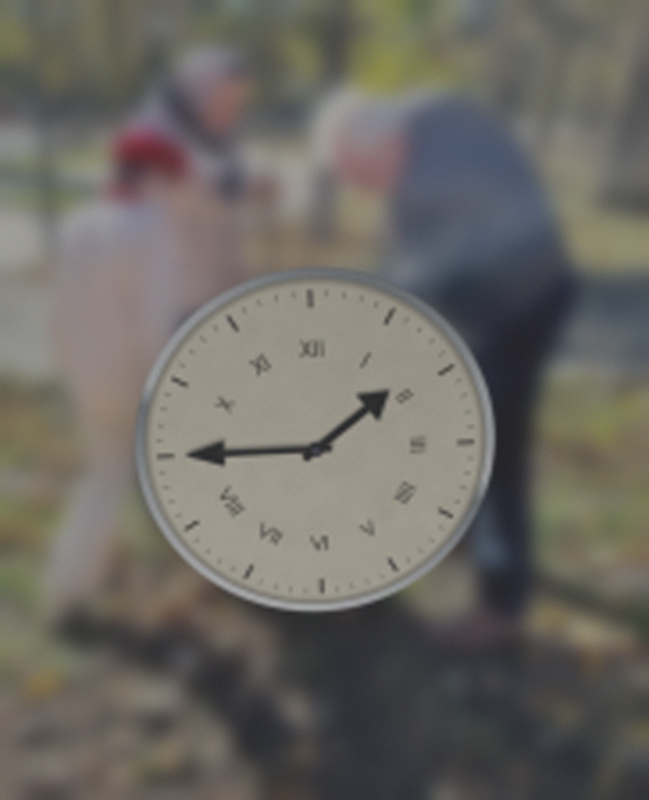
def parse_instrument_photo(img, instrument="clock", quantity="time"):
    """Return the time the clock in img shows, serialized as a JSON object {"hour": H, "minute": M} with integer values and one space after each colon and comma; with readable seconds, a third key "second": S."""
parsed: {"hour": 1, "minute": 45}
